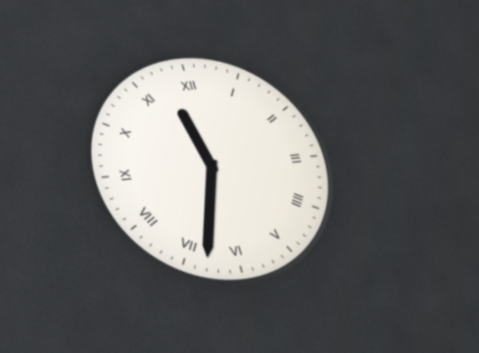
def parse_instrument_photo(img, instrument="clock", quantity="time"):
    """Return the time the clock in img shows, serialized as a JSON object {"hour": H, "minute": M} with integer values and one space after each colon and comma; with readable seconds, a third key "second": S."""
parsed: {"hour": 11, "minute": 33}
